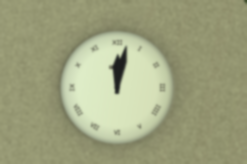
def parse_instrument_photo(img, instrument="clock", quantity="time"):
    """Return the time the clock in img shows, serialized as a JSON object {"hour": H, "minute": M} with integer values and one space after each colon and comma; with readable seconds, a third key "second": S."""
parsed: {"hour": 12, "minute": 2}
